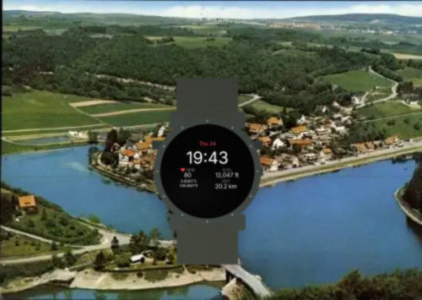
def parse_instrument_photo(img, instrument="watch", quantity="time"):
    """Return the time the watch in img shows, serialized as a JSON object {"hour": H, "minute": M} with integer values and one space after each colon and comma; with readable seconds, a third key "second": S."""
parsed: {"hour": 19, "minute": 43}
